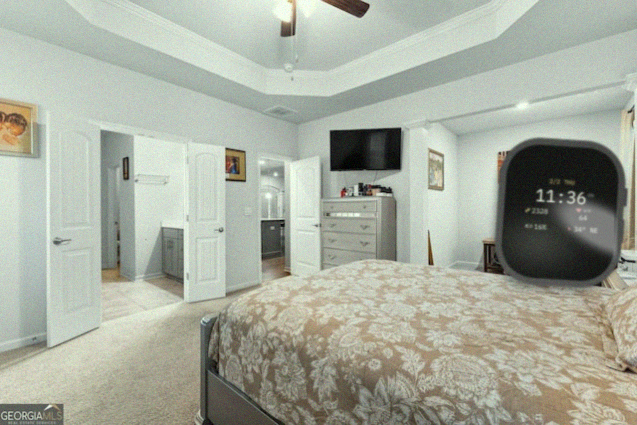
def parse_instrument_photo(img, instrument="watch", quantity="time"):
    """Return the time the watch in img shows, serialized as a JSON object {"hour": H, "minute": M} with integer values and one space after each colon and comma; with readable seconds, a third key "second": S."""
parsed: {"hour": 11, "minute": 36}
